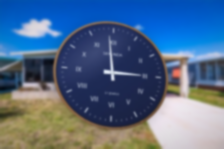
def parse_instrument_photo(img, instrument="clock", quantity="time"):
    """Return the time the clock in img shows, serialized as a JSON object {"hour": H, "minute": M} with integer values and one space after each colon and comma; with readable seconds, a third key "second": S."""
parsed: {"hour": 2, "minute": 59}
